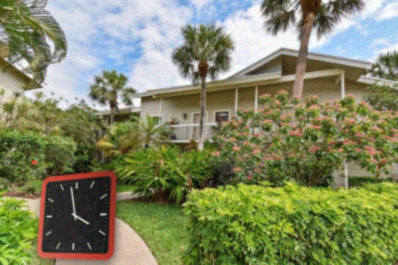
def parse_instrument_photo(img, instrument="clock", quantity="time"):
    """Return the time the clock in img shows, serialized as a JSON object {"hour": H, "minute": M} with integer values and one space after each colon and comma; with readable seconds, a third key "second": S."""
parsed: {"hour": 3, "minute": 58}
